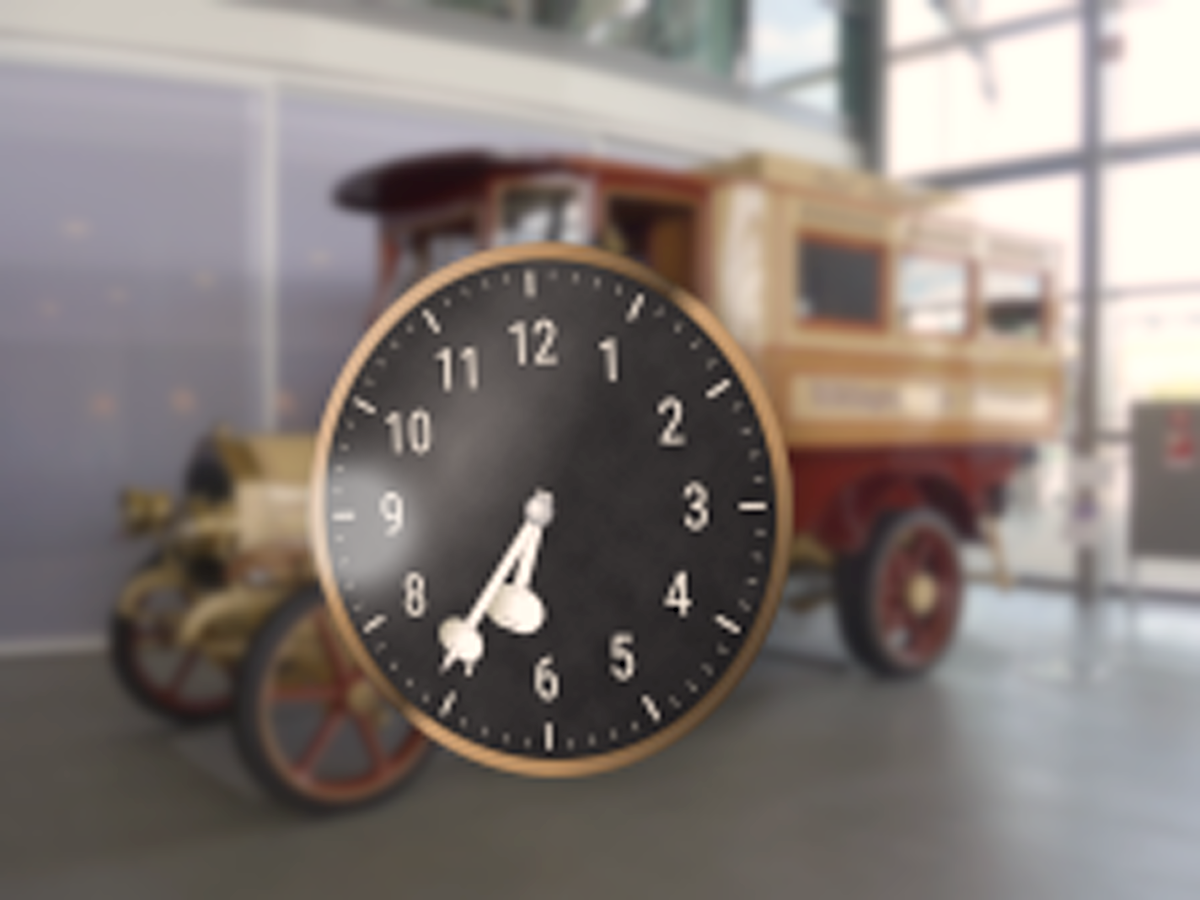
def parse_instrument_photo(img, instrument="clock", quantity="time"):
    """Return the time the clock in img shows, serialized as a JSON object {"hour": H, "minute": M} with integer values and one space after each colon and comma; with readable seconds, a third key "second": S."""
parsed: {"hour": 6, "minute": 36}
